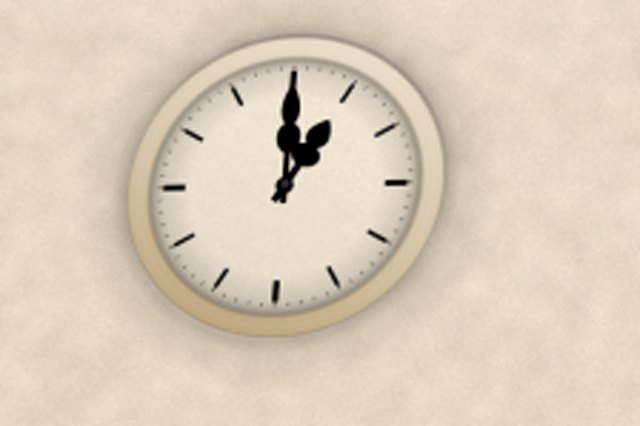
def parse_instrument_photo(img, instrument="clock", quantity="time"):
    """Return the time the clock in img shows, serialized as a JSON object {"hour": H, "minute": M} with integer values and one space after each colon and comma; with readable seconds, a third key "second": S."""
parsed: {"hour": 1, "minute": 0}
